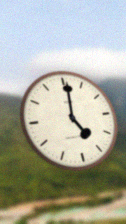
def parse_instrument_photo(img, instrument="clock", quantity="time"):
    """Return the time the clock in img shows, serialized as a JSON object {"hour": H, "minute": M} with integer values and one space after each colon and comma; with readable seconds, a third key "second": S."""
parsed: {"hour": 5, "minute": 1}
